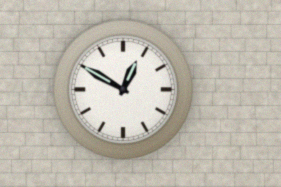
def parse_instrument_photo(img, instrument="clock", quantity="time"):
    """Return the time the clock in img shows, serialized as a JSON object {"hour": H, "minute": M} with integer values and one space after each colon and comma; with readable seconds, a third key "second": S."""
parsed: {"hour": 12, "minute": 50}
